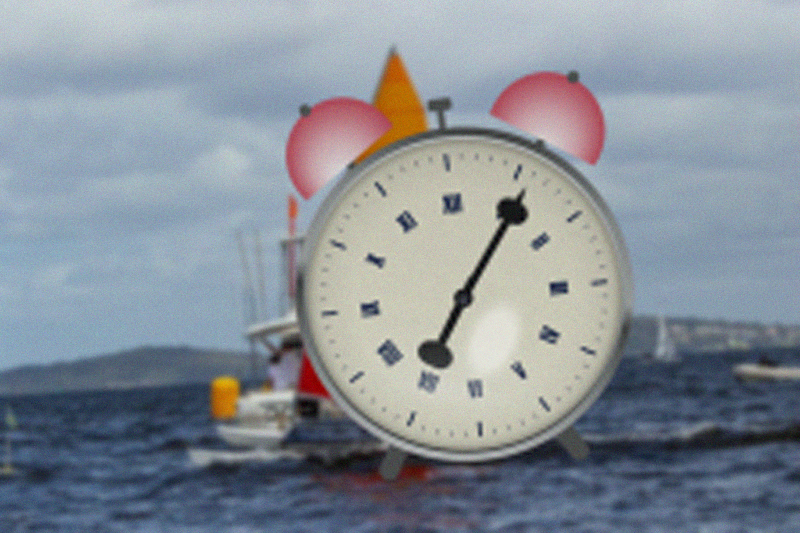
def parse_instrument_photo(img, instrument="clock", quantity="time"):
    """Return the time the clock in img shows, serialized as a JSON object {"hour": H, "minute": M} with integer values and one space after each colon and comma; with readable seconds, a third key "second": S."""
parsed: {"hour": 7, "minute": 6}
